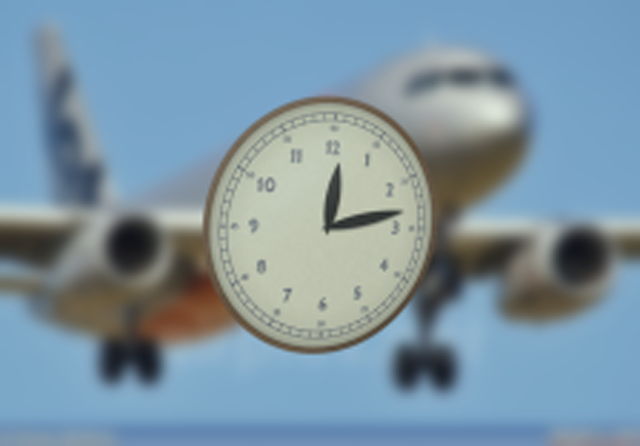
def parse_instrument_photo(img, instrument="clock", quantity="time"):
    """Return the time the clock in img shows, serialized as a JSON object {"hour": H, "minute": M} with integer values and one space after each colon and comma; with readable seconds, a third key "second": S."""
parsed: {"hour": 12, "minute": 13}
